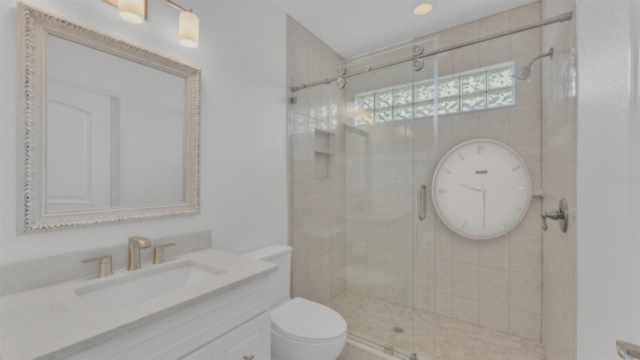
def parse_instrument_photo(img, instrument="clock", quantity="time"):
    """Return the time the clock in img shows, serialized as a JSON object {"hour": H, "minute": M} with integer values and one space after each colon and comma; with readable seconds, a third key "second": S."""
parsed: {"hour": 9, "minute": 30}
